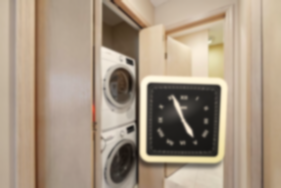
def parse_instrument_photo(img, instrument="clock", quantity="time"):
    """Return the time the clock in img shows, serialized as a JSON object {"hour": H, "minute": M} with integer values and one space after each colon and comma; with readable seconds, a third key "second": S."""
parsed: {"hour": 4, "minute": 56}
